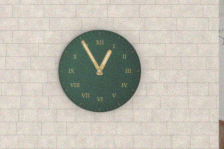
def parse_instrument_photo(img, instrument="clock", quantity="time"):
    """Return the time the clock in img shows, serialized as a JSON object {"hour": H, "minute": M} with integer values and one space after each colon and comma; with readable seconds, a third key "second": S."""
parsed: {"hour": 12, "minute": 55}
